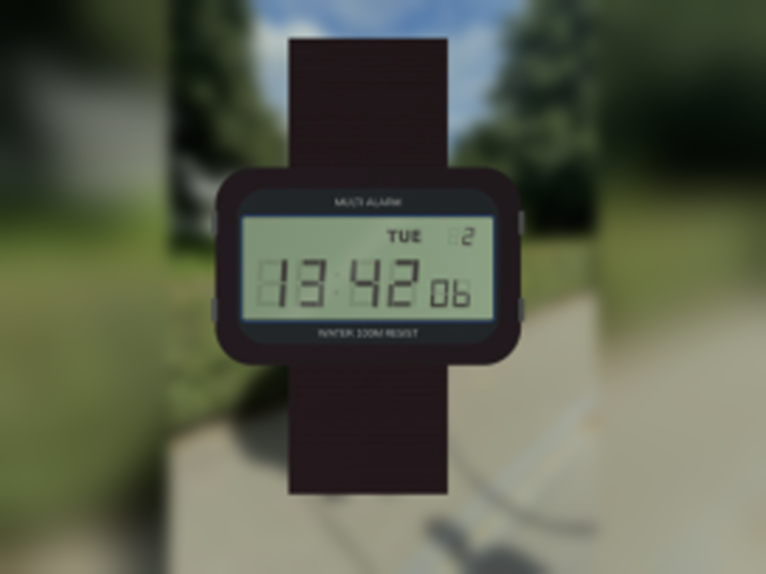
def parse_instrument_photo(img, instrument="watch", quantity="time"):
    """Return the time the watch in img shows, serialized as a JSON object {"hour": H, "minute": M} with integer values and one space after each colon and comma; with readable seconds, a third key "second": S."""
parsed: {"hour": 13, "minute": 42, "second": 6}
